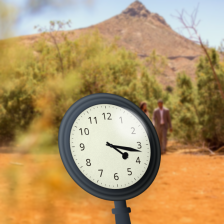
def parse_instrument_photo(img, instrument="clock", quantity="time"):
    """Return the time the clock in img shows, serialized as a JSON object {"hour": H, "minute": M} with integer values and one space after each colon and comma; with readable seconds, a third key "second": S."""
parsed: {"hour": 4, "minute": 17}
